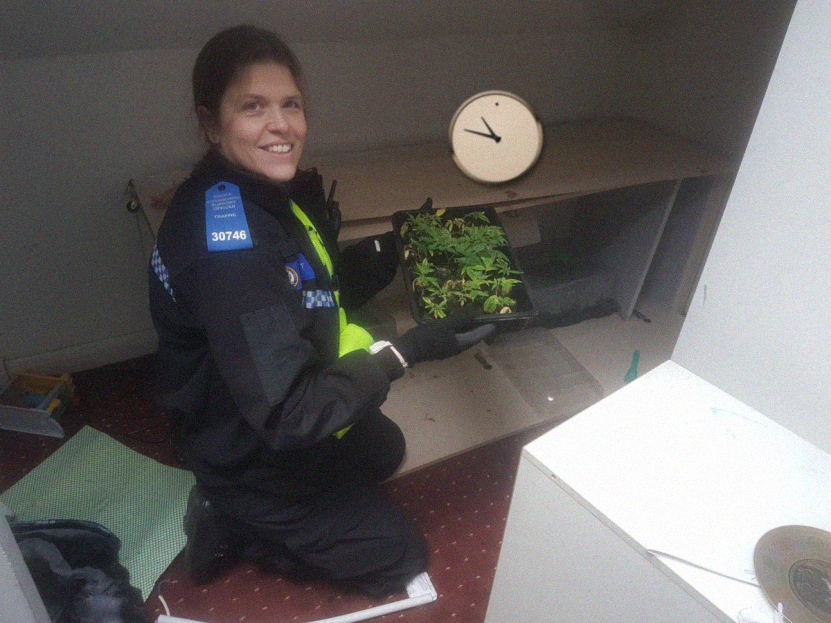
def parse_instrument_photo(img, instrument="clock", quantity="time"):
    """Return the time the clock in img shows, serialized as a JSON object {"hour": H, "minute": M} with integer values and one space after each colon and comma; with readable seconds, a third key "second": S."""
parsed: {"hour": 10, "minute": 47}
